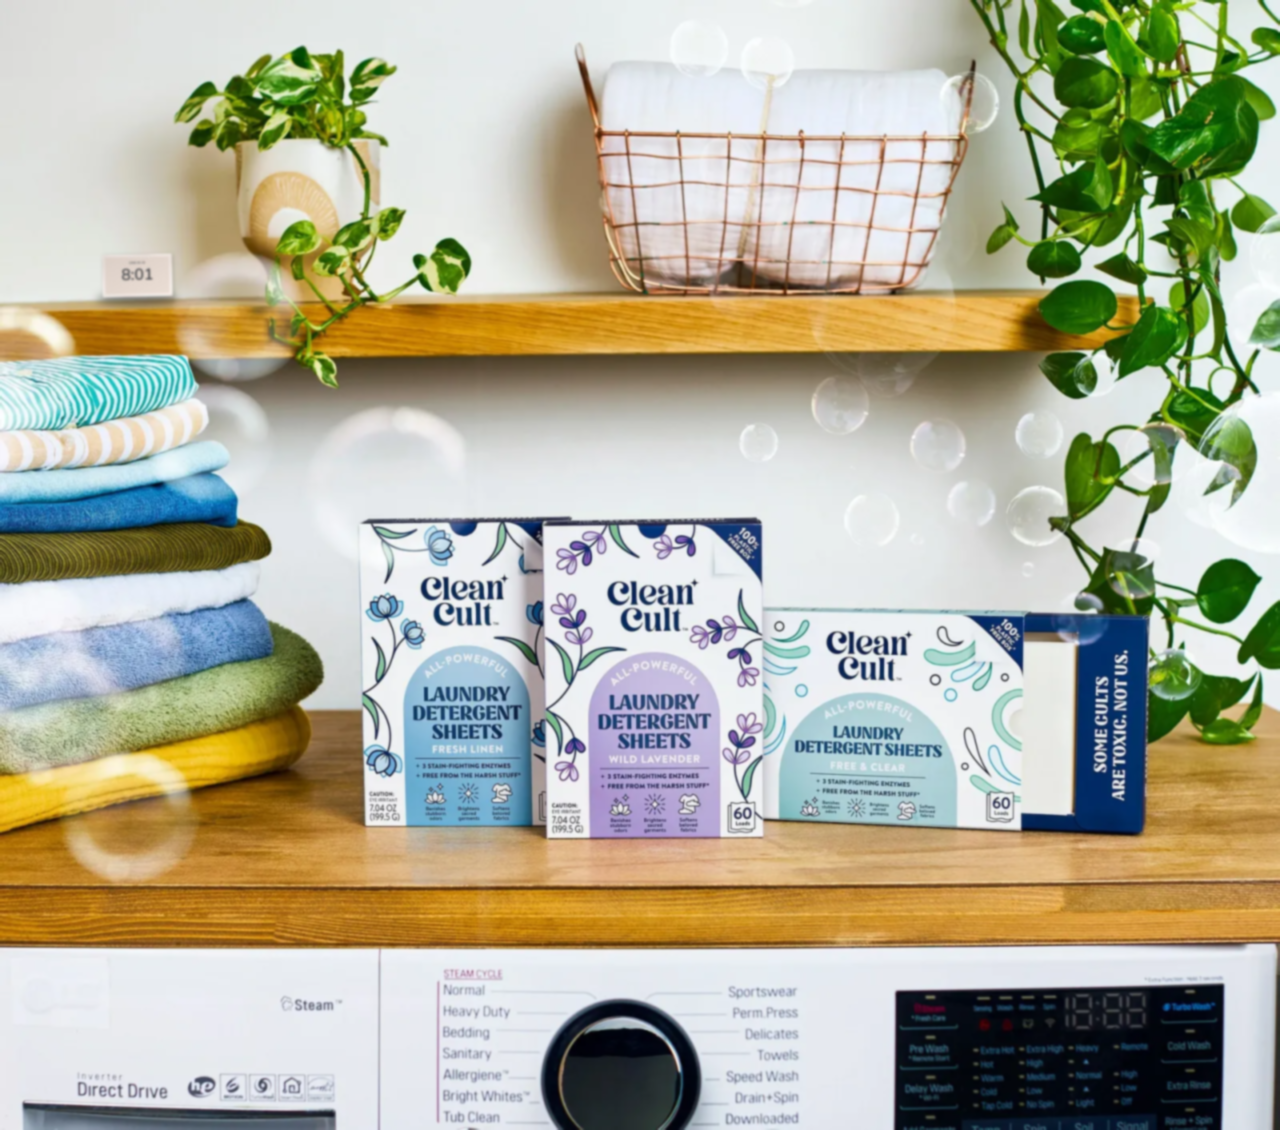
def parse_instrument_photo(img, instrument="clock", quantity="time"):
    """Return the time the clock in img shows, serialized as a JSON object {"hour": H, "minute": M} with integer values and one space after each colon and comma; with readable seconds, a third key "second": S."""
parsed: {"hour": 8, "minute": 1}
